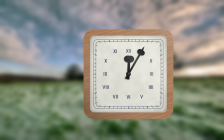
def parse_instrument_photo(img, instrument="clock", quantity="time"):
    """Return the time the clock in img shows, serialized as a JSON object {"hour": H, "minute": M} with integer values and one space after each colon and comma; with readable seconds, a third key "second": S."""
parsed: {"hour": 12, "minute": 5}
